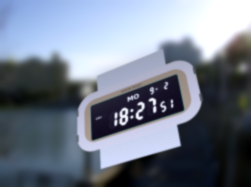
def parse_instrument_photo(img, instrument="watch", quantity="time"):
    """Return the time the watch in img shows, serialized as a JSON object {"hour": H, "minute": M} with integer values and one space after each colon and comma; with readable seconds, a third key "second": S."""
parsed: {"hour": 18, "minute": 27, "second": 51}
